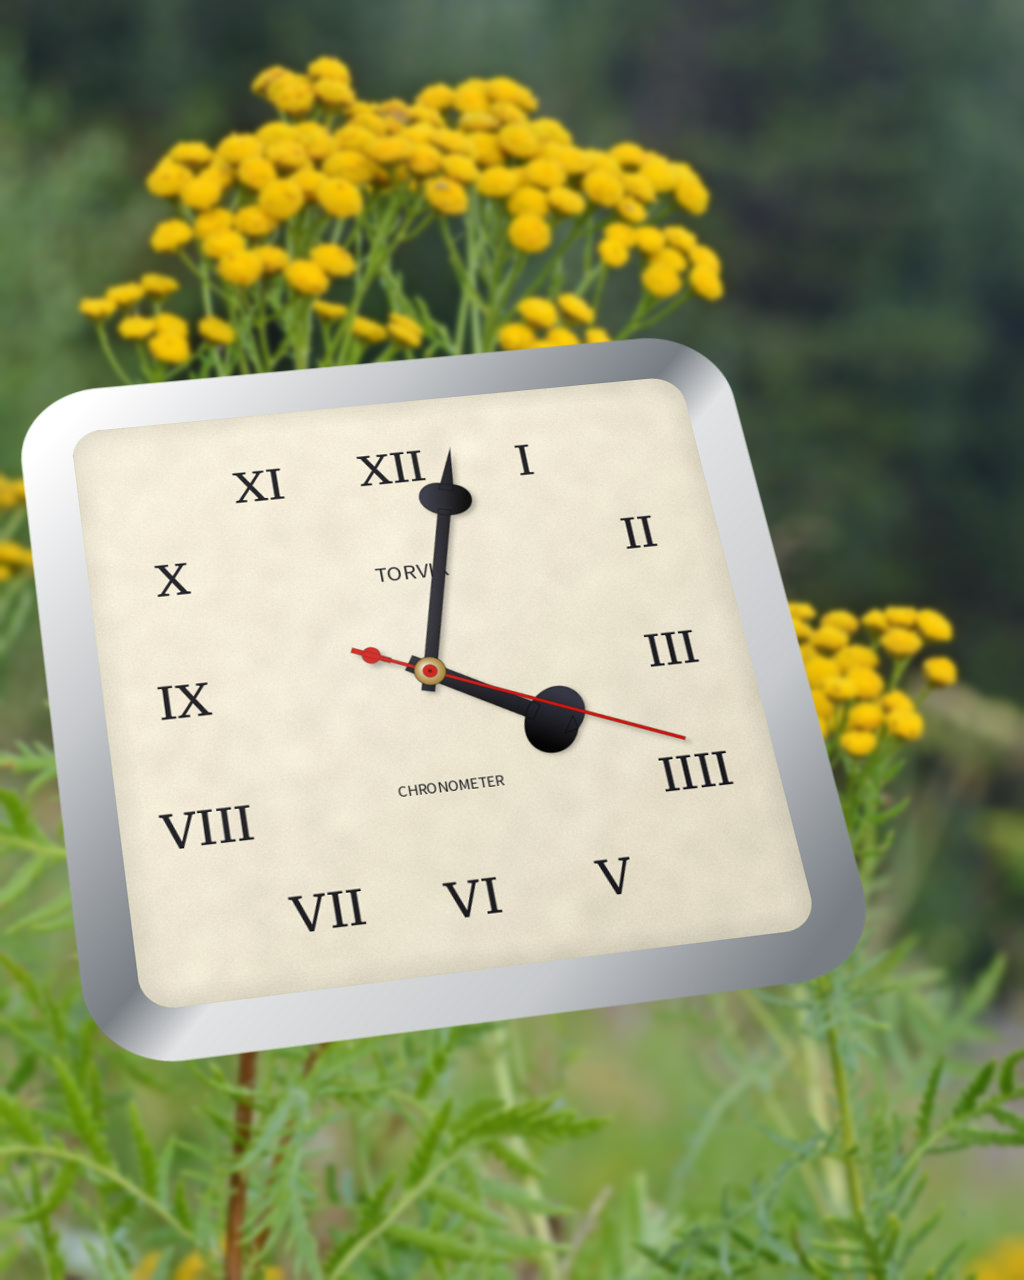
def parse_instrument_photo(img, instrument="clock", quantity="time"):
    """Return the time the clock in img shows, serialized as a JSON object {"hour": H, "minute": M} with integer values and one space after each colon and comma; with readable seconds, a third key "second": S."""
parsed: {"hour": 4, "minute": 2, "second": 19}
